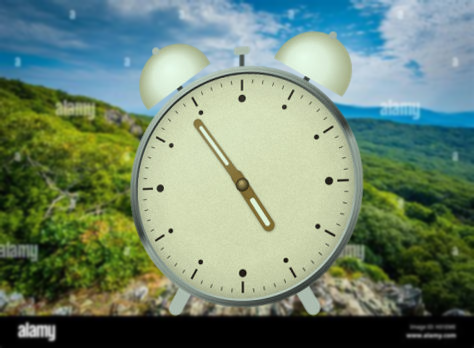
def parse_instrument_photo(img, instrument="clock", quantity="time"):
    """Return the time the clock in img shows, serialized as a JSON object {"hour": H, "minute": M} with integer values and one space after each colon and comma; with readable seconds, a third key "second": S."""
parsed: {"hour": 4, "minute": 54}
